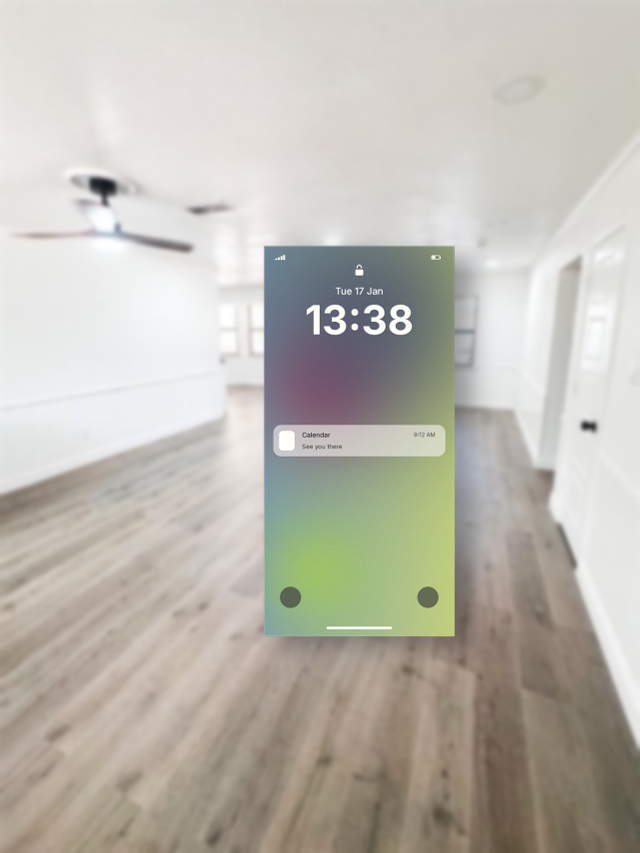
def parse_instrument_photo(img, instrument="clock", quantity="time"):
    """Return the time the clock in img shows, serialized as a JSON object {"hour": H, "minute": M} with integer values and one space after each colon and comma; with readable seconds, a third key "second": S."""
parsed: {"hour": 13, "minute": 38}
